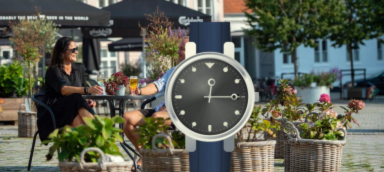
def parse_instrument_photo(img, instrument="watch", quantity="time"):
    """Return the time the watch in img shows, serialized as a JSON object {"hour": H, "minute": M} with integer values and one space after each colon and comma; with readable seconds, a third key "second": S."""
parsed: {"hour": 12, "minute": 15}
